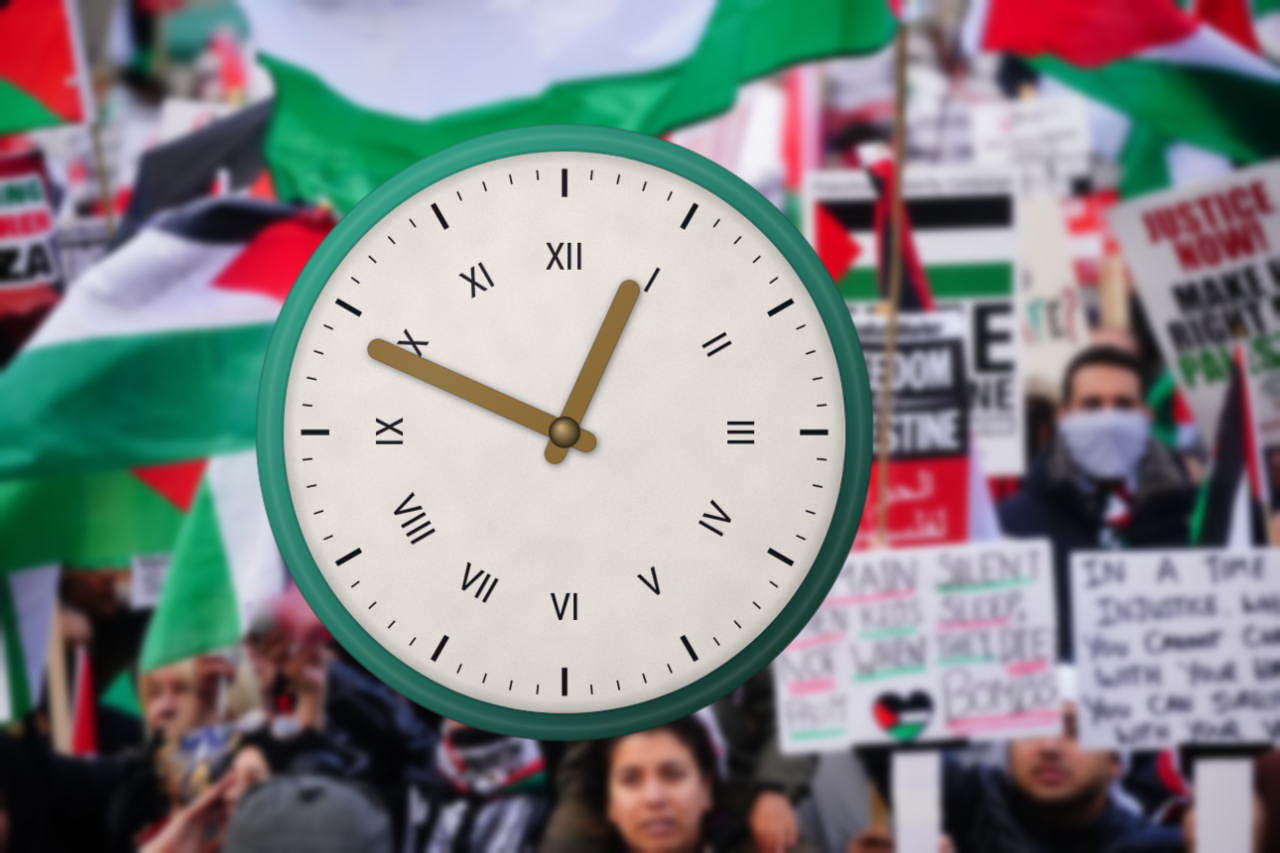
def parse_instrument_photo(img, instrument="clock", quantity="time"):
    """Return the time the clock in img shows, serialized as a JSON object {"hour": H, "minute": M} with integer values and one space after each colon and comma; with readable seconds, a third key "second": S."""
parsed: {"hour": 12, "minute": 49}
